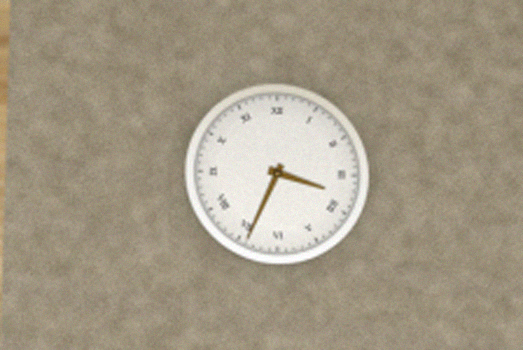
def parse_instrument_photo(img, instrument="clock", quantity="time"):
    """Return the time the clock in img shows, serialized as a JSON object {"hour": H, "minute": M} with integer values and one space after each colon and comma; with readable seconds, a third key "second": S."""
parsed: {"hour": 3, "minute": 34}
